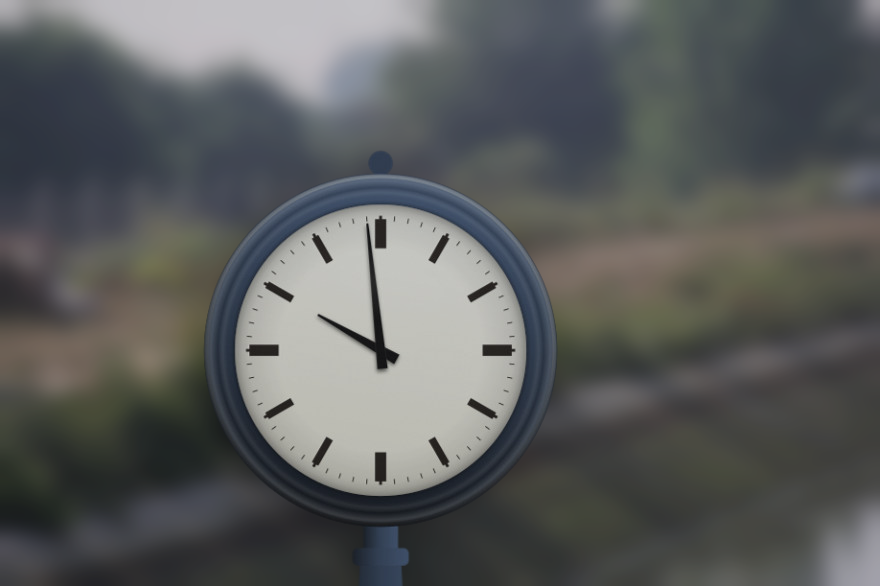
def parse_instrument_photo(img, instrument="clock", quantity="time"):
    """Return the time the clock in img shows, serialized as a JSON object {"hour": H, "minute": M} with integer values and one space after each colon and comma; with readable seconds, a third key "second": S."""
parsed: {"hour": 9, "minute": 59}
